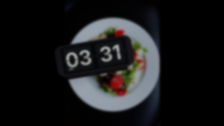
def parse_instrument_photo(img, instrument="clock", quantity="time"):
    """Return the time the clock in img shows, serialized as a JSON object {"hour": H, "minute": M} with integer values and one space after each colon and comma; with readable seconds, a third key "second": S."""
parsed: {"hour": 3, "minute": 31}
